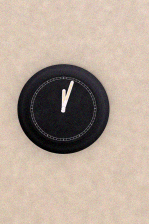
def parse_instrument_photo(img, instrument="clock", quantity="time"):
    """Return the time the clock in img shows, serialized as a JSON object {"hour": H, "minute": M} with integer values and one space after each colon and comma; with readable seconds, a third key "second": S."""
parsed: {"hour": 12, "minute": 3}
